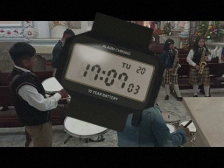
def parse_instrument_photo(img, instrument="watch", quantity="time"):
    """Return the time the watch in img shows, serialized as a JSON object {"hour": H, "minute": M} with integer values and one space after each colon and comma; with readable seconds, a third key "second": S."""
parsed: {"hour": 17, "minute": 7, "second": 3}
